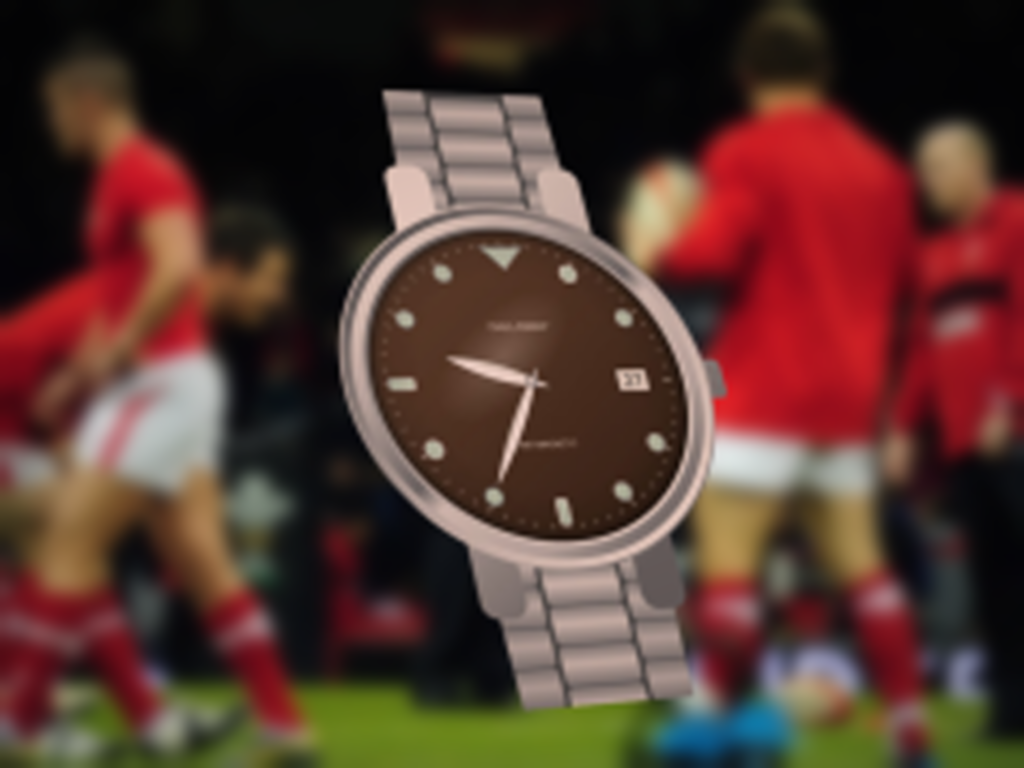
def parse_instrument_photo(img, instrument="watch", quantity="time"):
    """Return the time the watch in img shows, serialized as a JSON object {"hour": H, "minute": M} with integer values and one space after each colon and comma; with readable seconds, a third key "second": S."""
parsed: {"hour": 9, "minute": 35}
